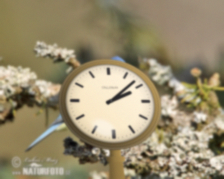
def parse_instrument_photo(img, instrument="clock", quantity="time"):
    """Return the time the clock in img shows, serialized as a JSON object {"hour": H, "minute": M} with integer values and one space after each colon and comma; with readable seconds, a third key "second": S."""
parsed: {"hour": 2, "minute": 8}
